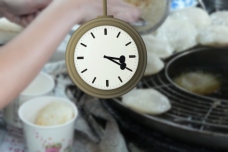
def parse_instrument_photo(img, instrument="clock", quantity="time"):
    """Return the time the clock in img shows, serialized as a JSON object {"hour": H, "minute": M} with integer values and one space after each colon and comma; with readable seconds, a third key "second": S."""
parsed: {"hour": 3, "minute": 20}
